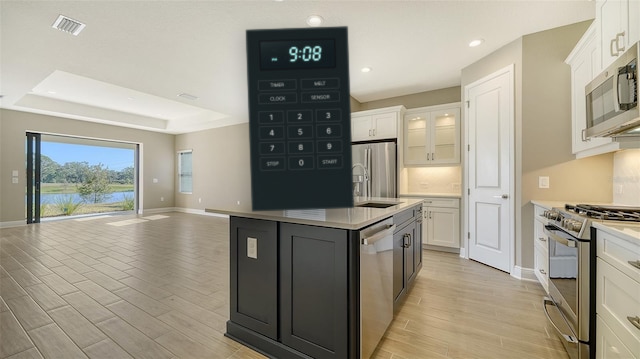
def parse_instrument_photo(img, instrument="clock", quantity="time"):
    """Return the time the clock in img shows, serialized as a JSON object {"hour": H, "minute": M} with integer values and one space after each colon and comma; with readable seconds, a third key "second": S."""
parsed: {"hour": 9, "minute": 8}
